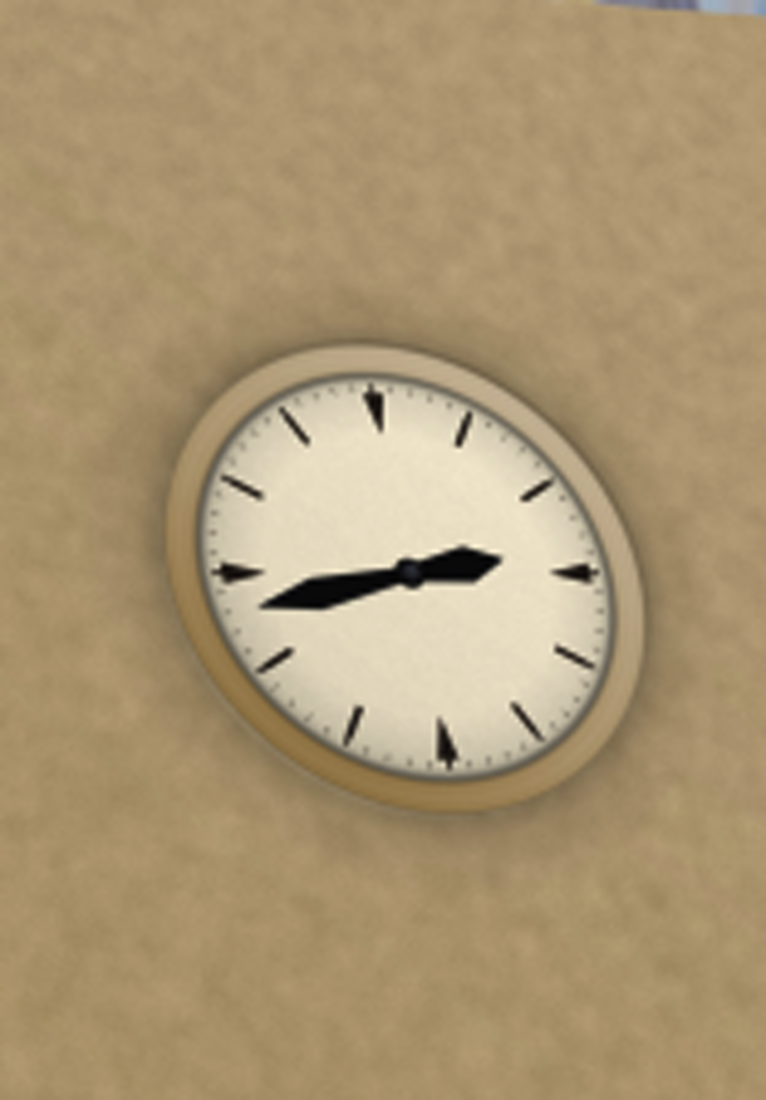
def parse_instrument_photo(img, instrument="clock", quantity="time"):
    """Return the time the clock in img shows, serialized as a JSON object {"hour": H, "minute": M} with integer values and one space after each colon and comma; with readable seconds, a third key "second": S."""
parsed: {"hour": 2, "minute": 43}
